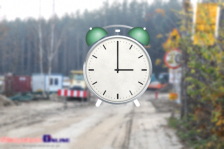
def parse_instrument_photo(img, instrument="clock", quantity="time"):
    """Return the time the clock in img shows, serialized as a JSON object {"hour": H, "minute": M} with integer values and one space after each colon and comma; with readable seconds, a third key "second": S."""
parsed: {"hour": 3, "minute": 0}
